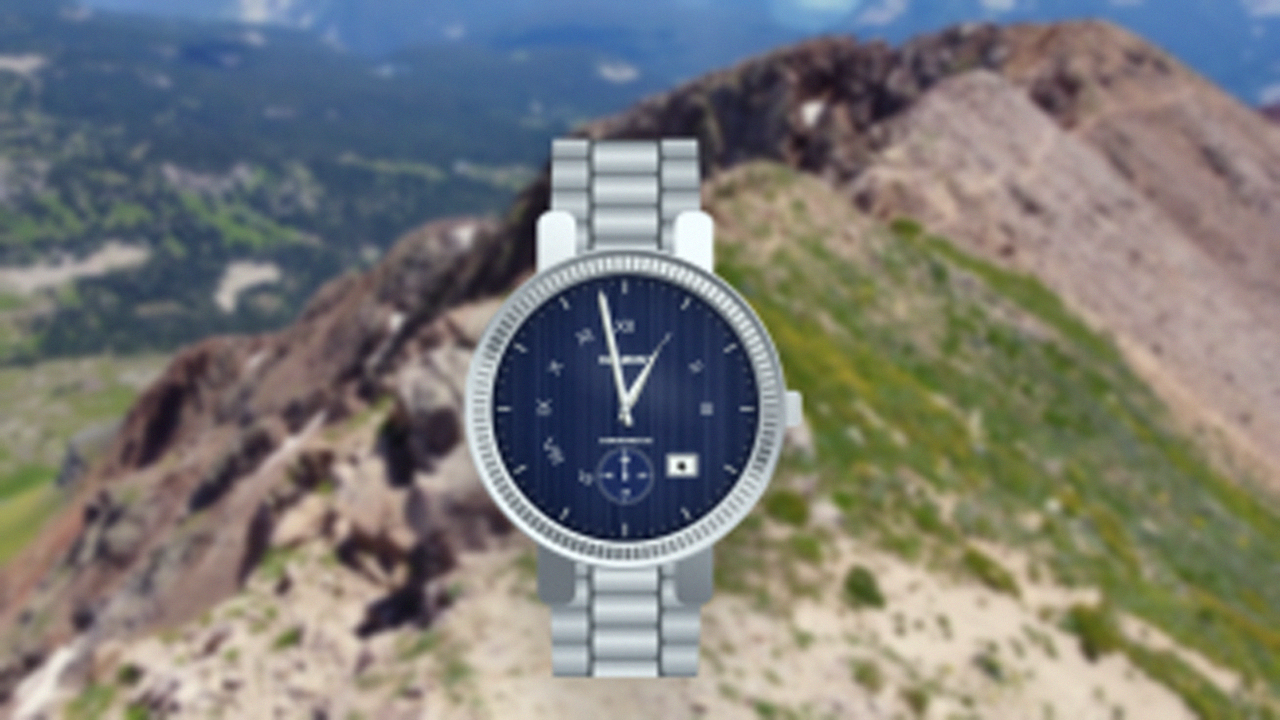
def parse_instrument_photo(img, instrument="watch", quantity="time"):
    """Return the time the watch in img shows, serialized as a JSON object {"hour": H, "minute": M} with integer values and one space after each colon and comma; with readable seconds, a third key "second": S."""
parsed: {"hour": 12, "minute": 58}
